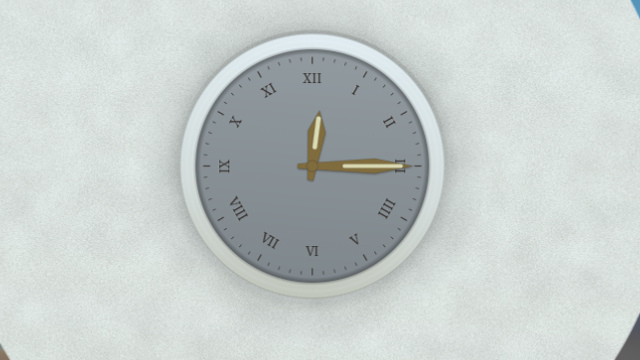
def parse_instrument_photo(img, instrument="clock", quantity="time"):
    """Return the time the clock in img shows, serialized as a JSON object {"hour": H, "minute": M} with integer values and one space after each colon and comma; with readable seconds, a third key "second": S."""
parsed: {"hour": 12, "minute": 15}
